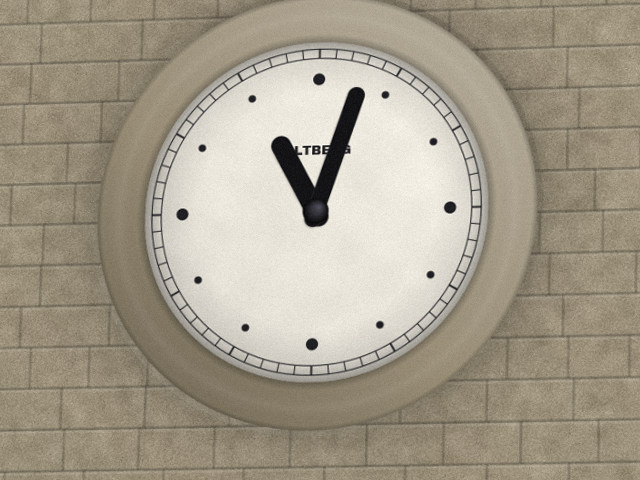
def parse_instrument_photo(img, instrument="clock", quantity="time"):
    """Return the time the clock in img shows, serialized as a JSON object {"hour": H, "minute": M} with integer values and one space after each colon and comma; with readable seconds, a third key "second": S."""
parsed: {"hour": 11, "minute": 3}
